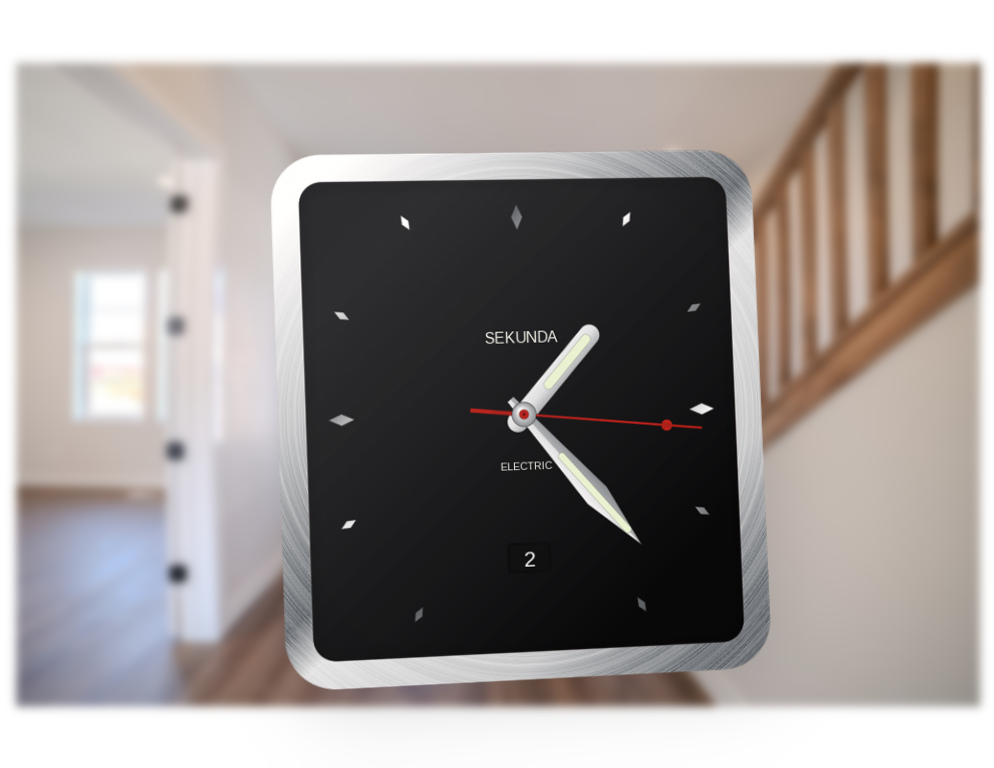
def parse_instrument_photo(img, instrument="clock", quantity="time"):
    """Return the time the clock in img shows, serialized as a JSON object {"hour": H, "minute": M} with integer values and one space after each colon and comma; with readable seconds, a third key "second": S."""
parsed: {"hour": 1, "minute": 23, "second": 16}
